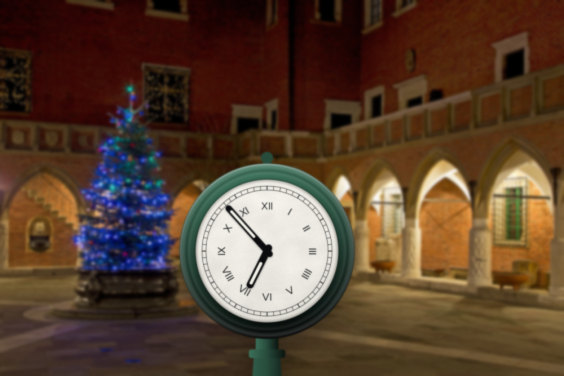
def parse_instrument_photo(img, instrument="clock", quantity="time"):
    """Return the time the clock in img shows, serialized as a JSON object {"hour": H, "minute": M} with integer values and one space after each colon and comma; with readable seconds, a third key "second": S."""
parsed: {"hour": 6, "minute": 53}
